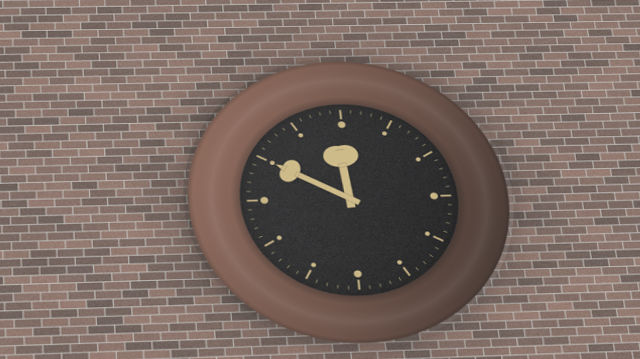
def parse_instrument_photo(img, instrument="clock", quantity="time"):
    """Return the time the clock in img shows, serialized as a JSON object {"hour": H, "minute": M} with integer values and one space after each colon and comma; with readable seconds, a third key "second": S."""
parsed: {"hour": 11, "minute": 50}
